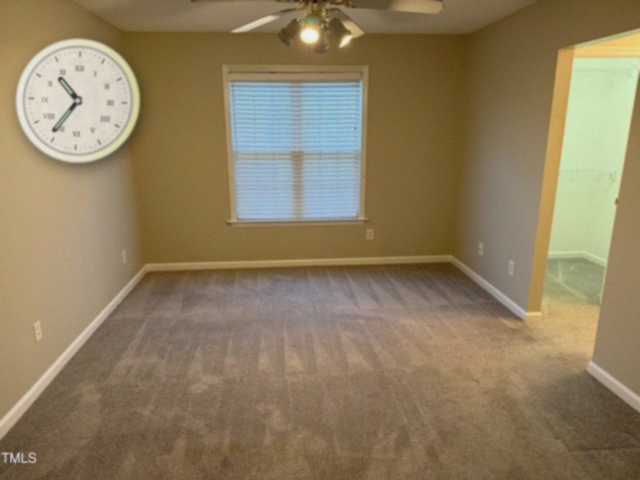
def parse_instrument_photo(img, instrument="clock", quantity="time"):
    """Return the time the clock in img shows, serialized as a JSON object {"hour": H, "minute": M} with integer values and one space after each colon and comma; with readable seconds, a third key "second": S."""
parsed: {"hour": 10, "minute": 36}
